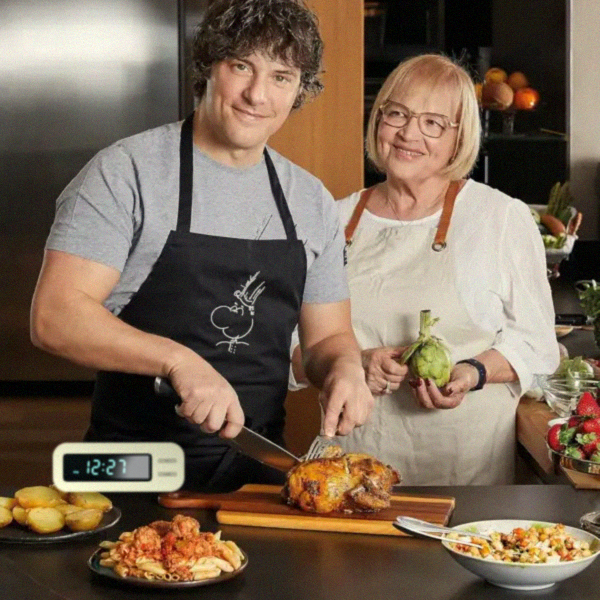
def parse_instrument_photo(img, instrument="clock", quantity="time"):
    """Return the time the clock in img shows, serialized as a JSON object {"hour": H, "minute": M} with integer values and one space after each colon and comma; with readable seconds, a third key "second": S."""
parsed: {"hour": 12, "minute": 27}
